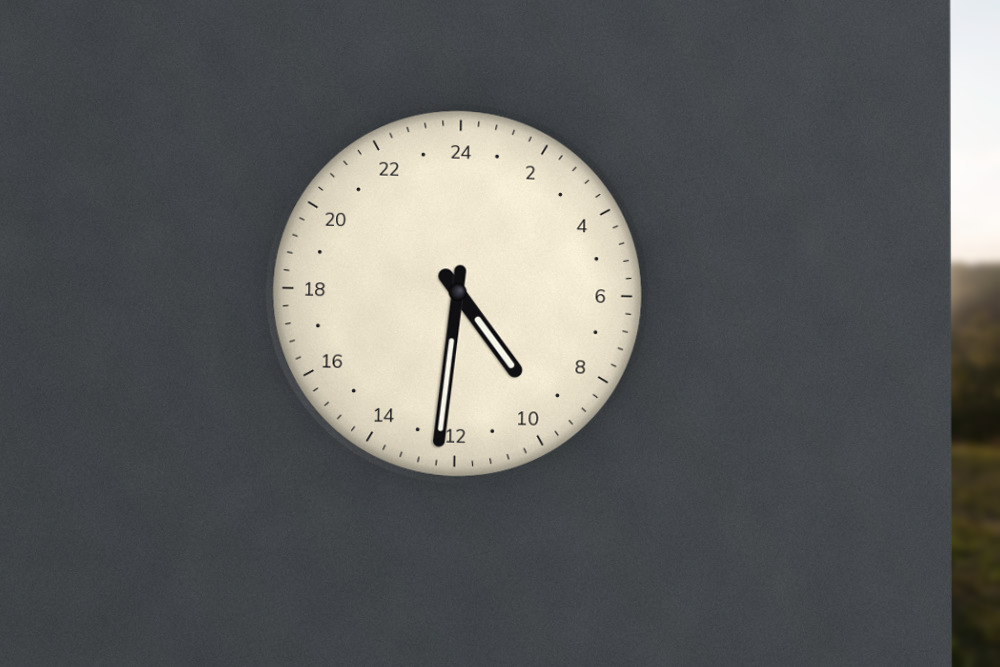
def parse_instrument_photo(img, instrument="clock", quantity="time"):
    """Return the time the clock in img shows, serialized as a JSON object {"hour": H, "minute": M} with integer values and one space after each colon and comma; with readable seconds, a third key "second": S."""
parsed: {"hour": 9, "minute": 31}
